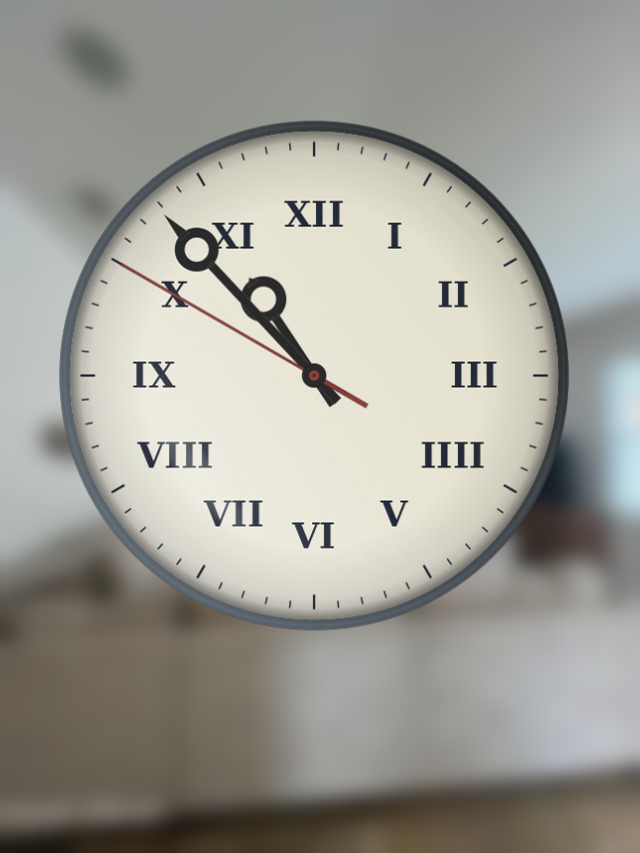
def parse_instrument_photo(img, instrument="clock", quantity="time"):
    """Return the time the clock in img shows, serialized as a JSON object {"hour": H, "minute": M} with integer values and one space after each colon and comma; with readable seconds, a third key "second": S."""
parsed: {"hour": 10, "minute": 52, "second": 50}
